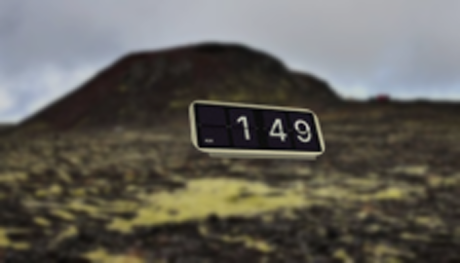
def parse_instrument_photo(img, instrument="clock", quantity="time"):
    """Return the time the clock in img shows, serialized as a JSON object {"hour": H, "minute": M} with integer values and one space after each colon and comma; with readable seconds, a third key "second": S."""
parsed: {"hour": 1, "minute": 49}
